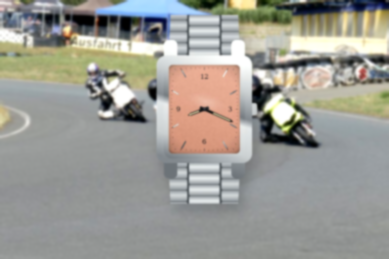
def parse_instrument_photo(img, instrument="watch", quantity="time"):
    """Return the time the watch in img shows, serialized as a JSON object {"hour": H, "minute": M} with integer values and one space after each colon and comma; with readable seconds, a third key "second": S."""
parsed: {"hour": 8, "minute": 19}
